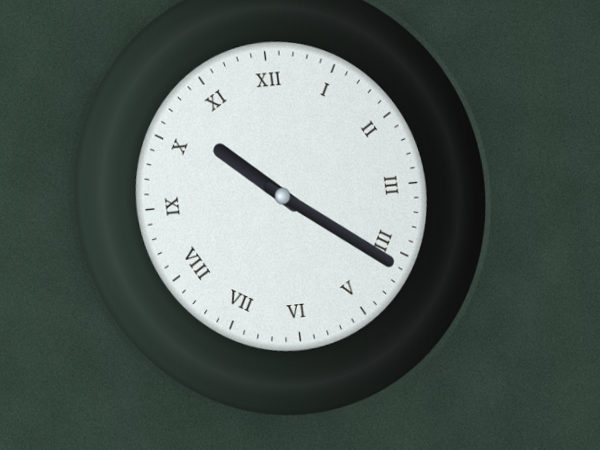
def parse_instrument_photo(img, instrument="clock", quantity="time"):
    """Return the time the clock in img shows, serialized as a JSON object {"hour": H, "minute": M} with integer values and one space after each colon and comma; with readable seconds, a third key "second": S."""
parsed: {"hour": 10, "minute": 21}
